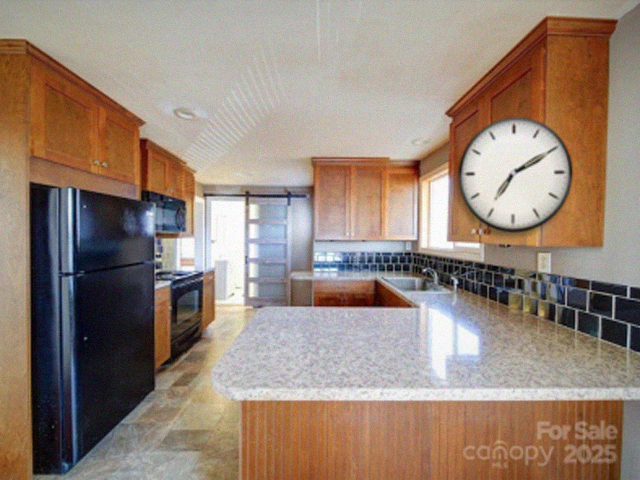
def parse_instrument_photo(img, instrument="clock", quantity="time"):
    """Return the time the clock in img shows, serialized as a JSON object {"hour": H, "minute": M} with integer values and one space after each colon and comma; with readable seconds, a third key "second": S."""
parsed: {"hour": 7, "minute": 10}
